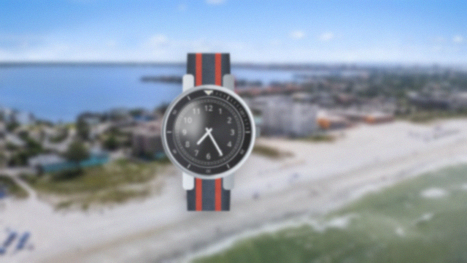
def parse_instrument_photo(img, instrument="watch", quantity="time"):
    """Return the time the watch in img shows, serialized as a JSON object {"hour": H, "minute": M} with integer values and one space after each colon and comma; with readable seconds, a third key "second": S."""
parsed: {"hour": 7, "minute": 25}
